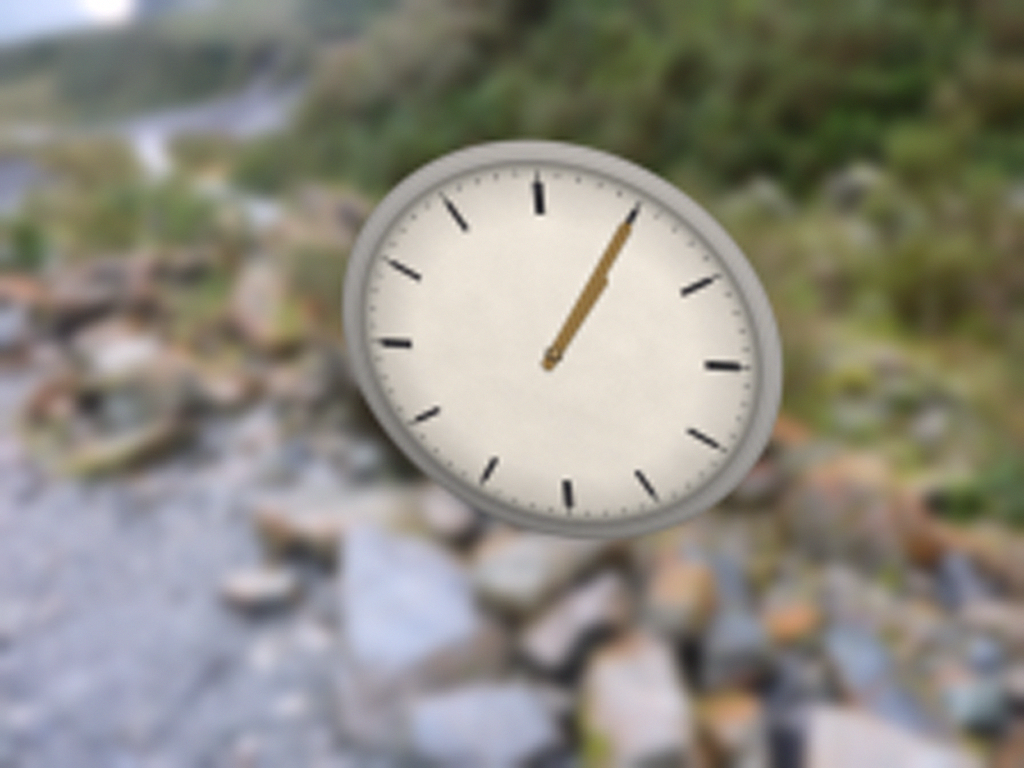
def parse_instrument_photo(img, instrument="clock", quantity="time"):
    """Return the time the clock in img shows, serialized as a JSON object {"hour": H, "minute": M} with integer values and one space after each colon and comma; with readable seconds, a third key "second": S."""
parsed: {"hour": 1, "minute": 5}
